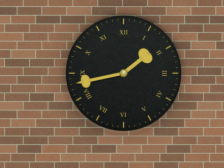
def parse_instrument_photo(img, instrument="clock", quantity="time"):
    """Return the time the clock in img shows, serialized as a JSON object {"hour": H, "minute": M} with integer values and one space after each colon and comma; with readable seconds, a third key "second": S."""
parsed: {"hour": 1, "minute": 43}
